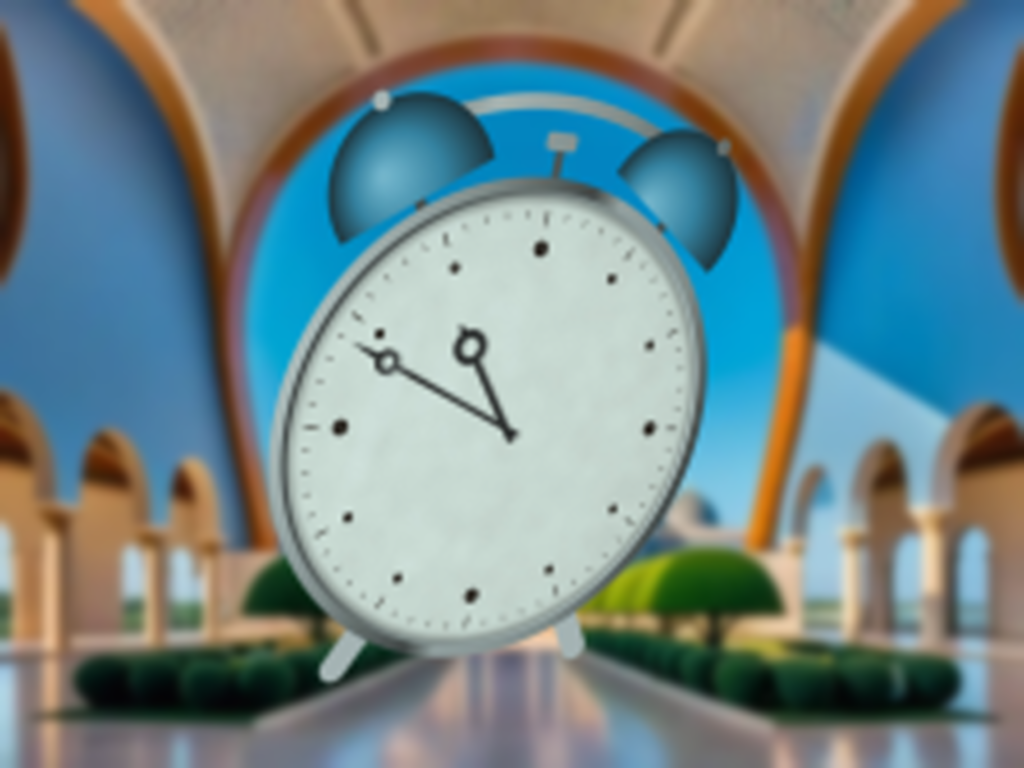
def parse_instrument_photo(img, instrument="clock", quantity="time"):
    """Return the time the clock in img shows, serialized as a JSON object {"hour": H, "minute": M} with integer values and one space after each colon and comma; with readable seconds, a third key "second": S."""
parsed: {"hour": 10, "minute": 49}
